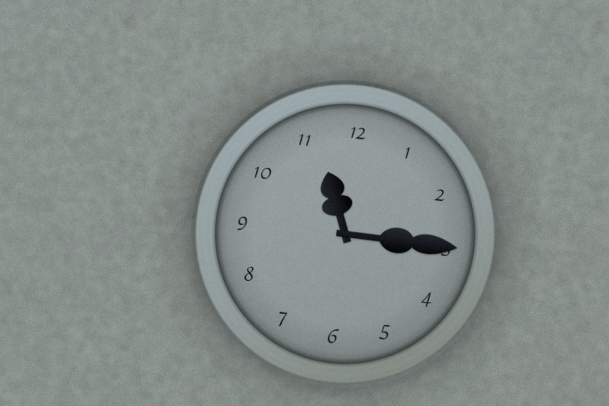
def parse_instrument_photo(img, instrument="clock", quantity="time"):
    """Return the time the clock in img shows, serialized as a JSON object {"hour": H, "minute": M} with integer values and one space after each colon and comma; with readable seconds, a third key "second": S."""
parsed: {"hour": 11, "minute": 15}
